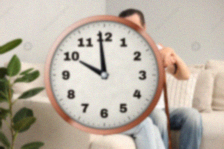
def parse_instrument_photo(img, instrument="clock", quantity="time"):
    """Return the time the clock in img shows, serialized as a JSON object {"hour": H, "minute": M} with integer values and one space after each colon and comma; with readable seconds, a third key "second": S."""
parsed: {"hour": 9, "minute": 59}
